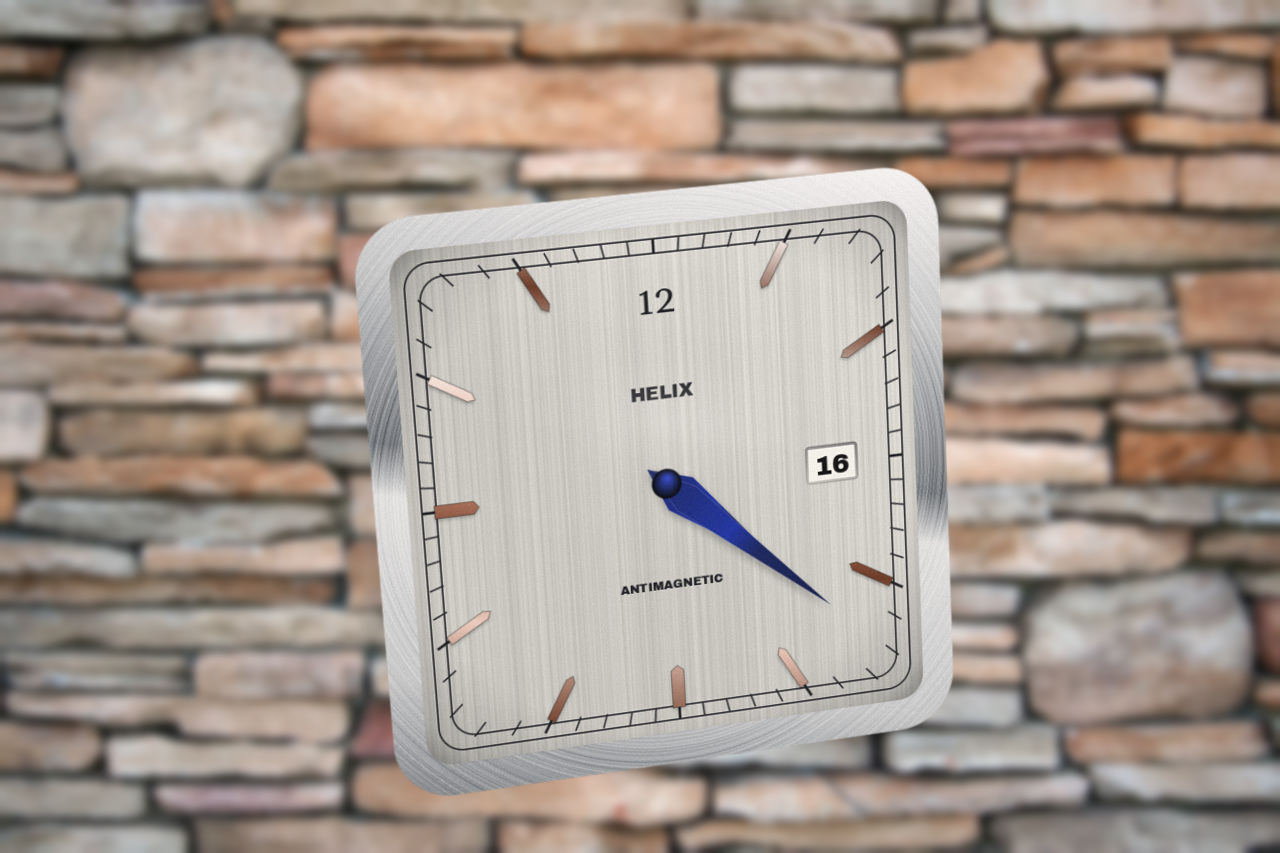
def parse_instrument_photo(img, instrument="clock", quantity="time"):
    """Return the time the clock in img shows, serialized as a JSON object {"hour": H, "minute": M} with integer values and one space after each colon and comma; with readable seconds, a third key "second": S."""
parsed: {"hour": 4, "minute": 22}
